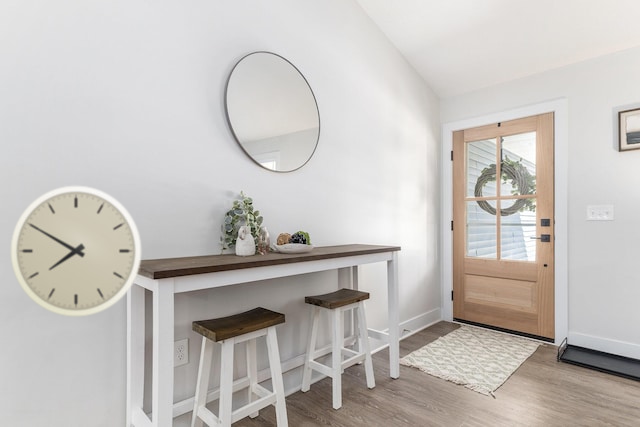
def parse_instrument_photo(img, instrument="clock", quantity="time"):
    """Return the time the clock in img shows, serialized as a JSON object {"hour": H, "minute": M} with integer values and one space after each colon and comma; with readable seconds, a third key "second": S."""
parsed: {"hour": 7, "minute": 50}
